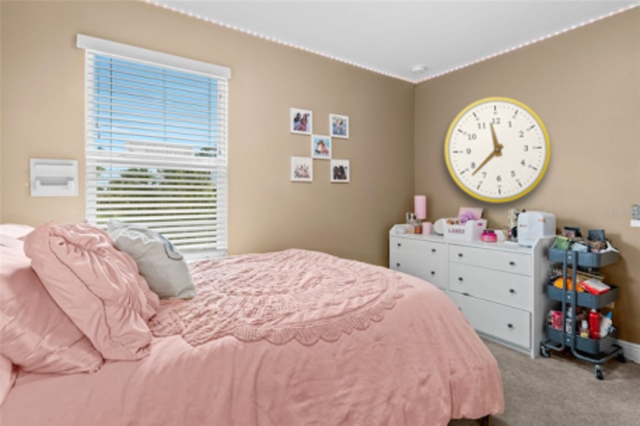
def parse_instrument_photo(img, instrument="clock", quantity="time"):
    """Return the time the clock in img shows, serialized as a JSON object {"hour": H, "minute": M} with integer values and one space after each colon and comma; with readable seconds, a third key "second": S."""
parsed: {"hour": 11, "minute": 38}
